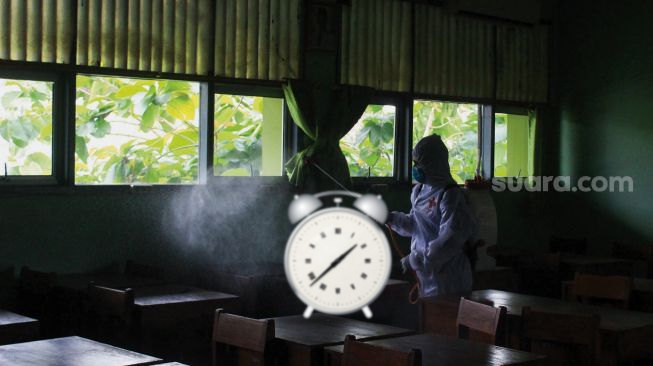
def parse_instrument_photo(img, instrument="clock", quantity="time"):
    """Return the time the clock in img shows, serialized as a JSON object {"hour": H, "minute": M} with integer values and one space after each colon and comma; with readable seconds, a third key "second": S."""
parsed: {"hour": 1, "minute": 38}
